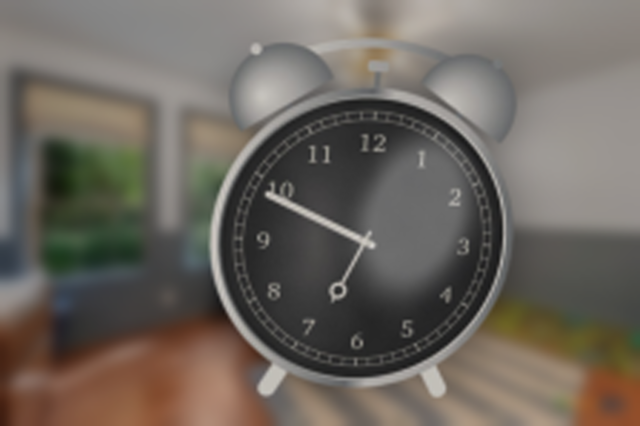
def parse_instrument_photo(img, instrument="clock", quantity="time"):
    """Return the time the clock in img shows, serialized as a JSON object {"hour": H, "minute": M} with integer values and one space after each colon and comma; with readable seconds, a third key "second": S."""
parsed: {"hour": 6, "minute": 49}
